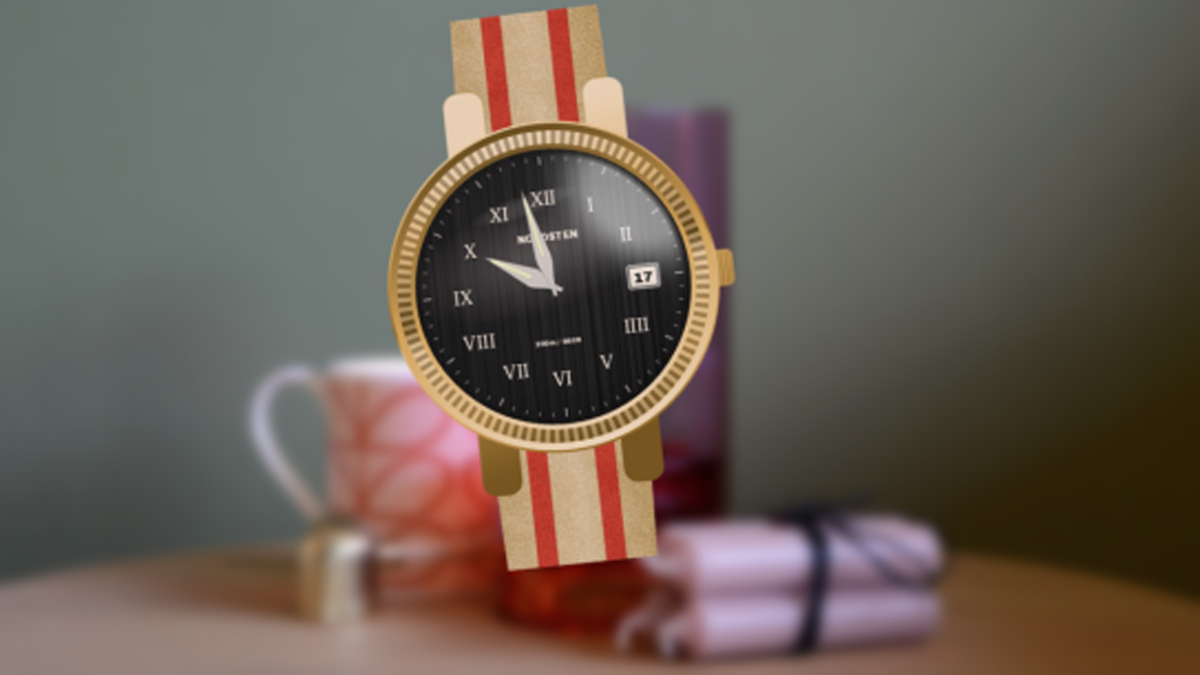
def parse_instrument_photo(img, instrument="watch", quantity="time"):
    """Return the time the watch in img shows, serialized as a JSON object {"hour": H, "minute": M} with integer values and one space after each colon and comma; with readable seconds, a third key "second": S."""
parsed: {"hour": 9, "minute": 58}
